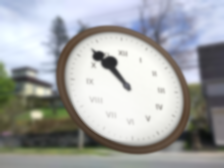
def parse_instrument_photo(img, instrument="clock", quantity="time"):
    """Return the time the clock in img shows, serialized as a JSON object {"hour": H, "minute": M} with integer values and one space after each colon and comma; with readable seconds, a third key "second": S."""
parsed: {"hour": 10, "minute": 53}
